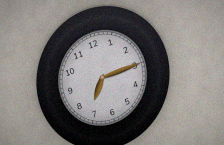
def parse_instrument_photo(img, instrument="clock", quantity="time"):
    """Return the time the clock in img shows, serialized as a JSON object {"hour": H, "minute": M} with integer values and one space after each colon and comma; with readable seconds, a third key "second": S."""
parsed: {"hour": 7, "minute": 15}
